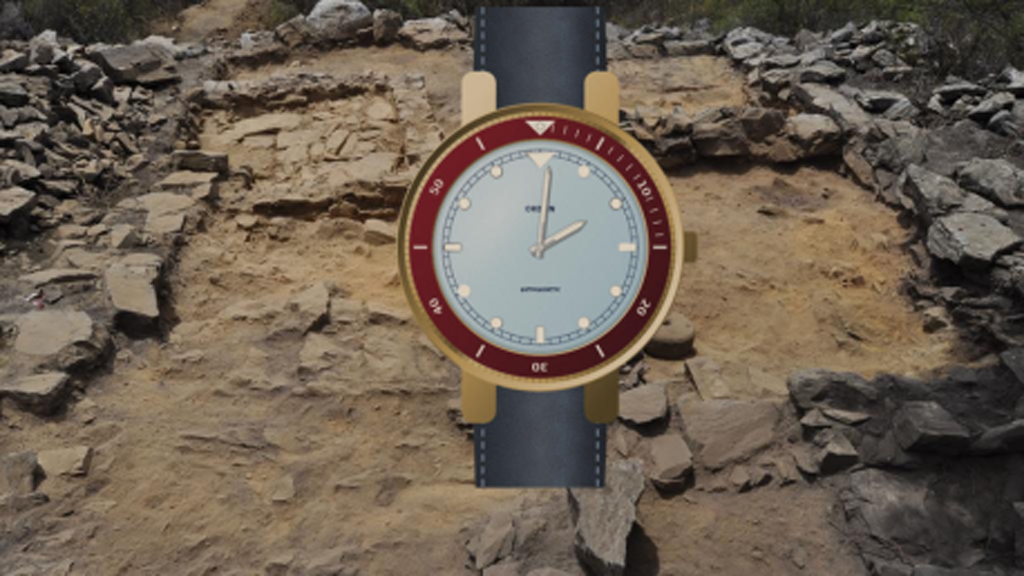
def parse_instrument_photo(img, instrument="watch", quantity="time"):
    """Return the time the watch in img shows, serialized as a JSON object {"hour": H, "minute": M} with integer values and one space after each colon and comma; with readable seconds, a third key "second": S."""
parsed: {"hour": 2, "minute": 1}
